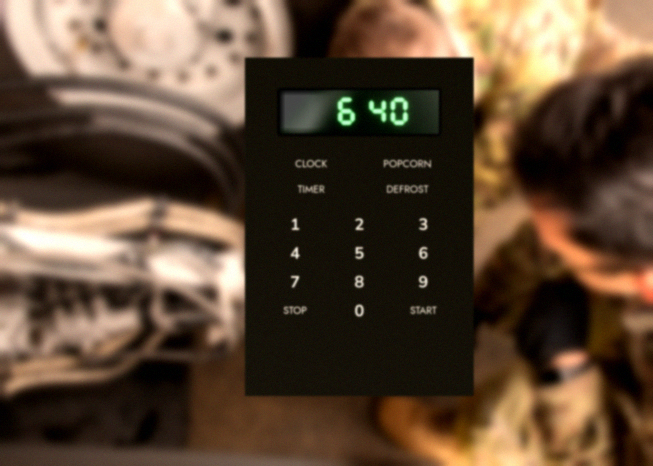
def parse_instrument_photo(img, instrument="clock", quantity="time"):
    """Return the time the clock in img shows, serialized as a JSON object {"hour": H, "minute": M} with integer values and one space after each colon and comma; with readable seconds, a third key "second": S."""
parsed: {"hour": 6, "minute": 40}
